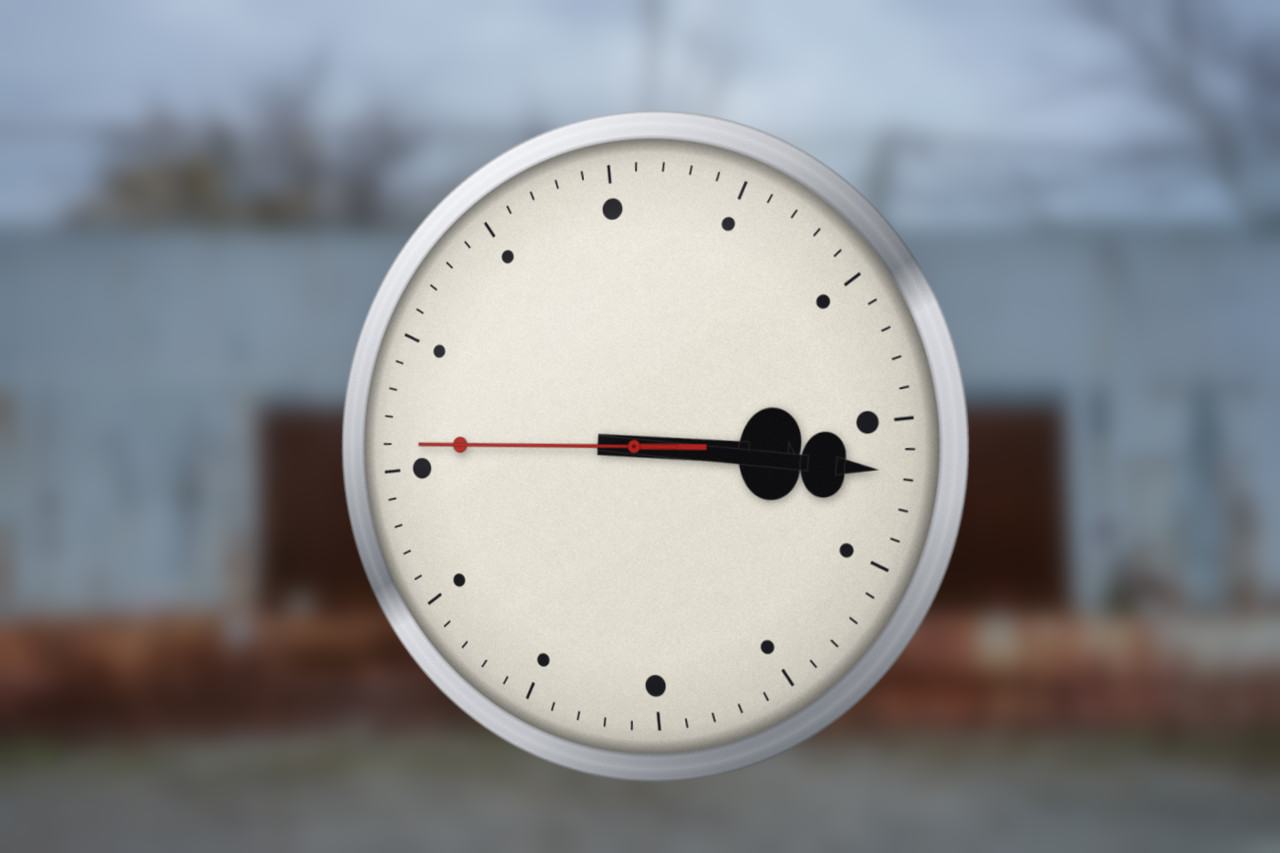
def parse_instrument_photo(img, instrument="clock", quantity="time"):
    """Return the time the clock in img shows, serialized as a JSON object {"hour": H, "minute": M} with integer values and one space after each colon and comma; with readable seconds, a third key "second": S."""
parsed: {"hour": 3, "minute": 16, "second": 46}
